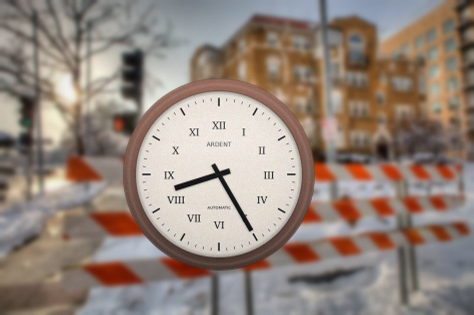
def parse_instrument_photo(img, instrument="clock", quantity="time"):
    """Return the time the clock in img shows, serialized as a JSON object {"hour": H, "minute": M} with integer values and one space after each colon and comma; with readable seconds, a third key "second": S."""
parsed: {"hour": 8, "minute": 25}
